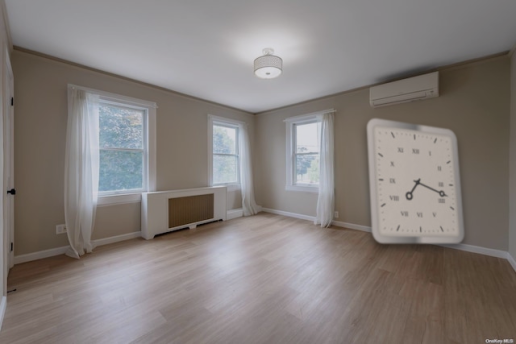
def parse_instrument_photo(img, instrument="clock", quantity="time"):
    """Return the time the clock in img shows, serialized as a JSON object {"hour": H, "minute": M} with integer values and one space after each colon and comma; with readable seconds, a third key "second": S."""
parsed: {"hour": 7, "minute": 18}
